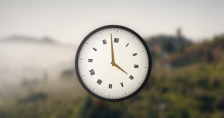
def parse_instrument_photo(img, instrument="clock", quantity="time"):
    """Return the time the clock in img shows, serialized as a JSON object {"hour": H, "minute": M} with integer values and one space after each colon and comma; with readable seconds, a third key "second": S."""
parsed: {"hour": 3, "minute": 58}
